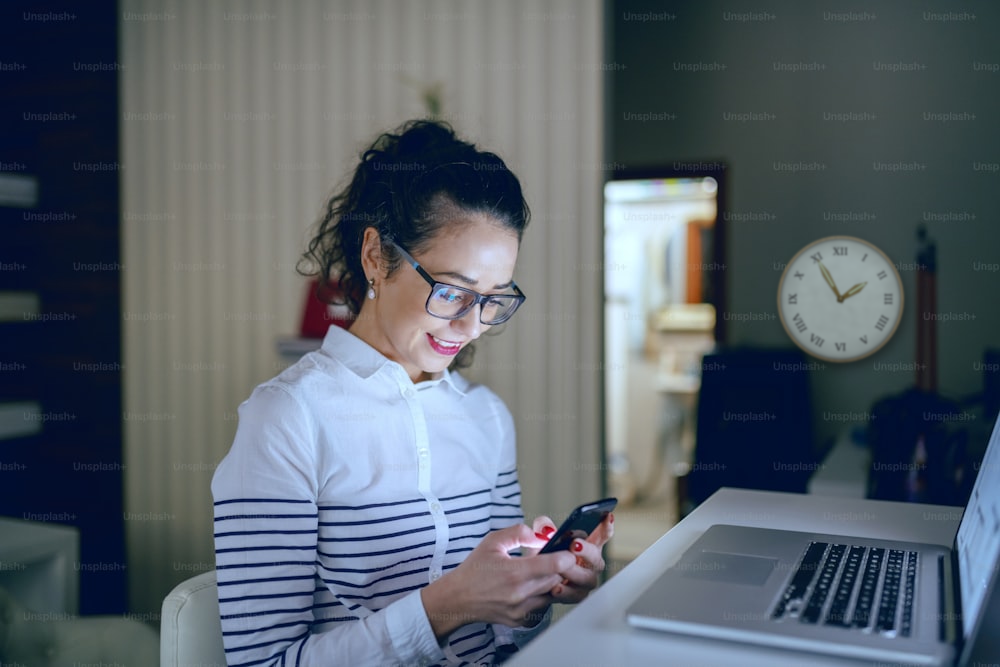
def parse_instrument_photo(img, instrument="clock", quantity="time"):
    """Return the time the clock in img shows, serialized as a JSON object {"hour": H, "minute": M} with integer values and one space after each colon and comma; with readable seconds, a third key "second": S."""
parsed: {"hour": 1, "minute": 55}
